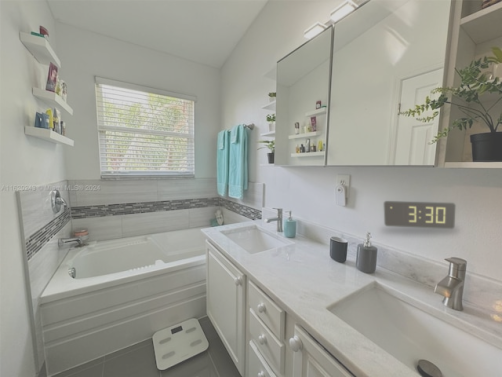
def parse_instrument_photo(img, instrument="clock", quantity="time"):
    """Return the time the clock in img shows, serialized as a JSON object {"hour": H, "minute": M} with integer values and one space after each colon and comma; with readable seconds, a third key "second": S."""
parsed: {"hour": 3, "minute": 30}
